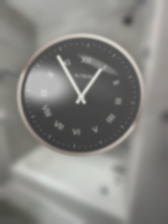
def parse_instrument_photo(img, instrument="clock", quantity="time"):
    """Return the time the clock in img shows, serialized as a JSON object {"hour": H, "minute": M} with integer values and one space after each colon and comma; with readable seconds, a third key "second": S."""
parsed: {"hour": 12, "minute": 54}
